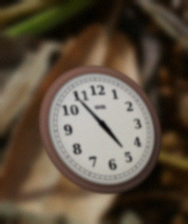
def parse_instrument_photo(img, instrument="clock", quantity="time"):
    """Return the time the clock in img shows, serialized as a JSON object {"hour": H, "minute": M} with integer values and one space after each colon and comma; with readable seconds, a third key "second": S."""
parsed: {"hour": 4, "minute": 54}
